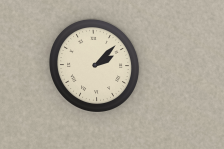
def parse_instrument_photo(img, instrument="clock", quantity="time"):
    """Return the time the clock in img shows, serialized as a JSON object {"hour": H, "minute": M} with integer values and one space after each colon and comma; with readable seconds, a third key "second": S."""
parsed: {"hour": 2, "minute": 8}
